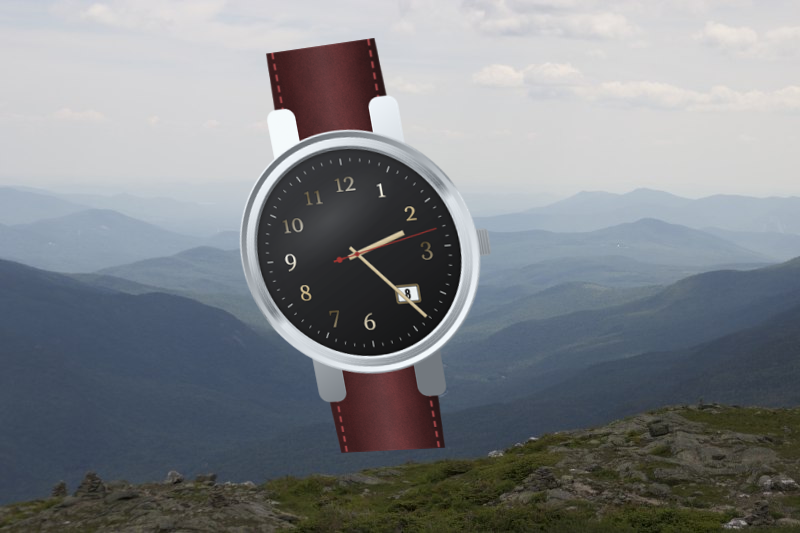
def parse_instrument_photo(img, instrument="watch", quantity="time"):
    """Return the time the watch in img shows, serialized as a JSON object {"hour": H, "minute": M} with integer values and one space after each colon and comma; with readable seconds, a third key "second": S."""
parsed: {"hour": 2, "minute": 23, "second": 13}
